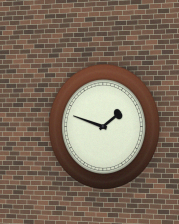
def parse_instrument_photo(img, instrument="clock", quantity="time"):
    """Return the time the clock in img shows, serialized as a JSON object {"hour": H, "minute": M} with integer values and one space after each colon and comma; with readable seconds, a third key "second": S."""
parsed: {"hour": 1, "minute": 48}
